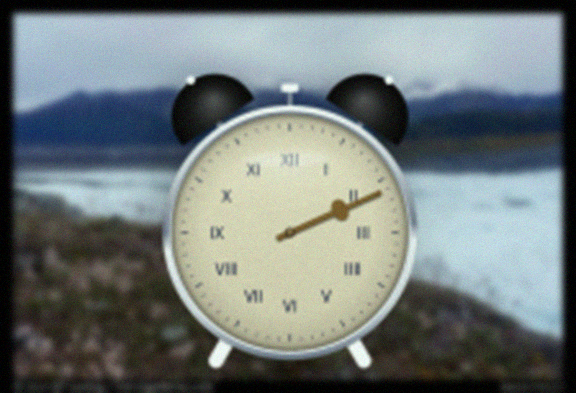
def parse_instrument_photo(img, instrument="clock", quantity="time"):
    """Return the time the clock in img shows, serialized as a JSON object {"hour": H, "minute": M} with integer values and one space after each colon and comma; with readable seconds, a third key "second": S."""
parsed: {"hour": 2, "minute": 11}
